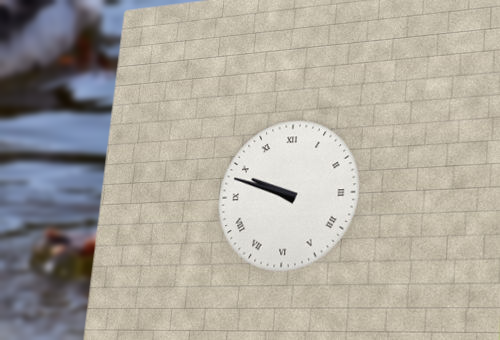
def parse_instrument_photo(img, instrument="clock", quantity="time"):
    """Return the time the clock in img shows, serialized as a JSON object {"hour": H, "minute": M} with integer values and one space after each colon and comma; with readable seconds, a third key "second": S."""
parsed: {"hour": 9, "minute": 48}
